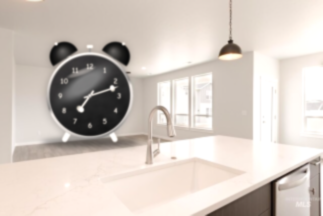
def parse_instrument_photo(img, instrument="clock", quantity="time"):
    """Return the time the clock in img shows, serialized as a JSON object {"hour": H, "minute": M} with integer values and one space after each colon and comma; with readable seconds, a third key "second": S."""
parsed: {"hour": 7, "minute": 12}
